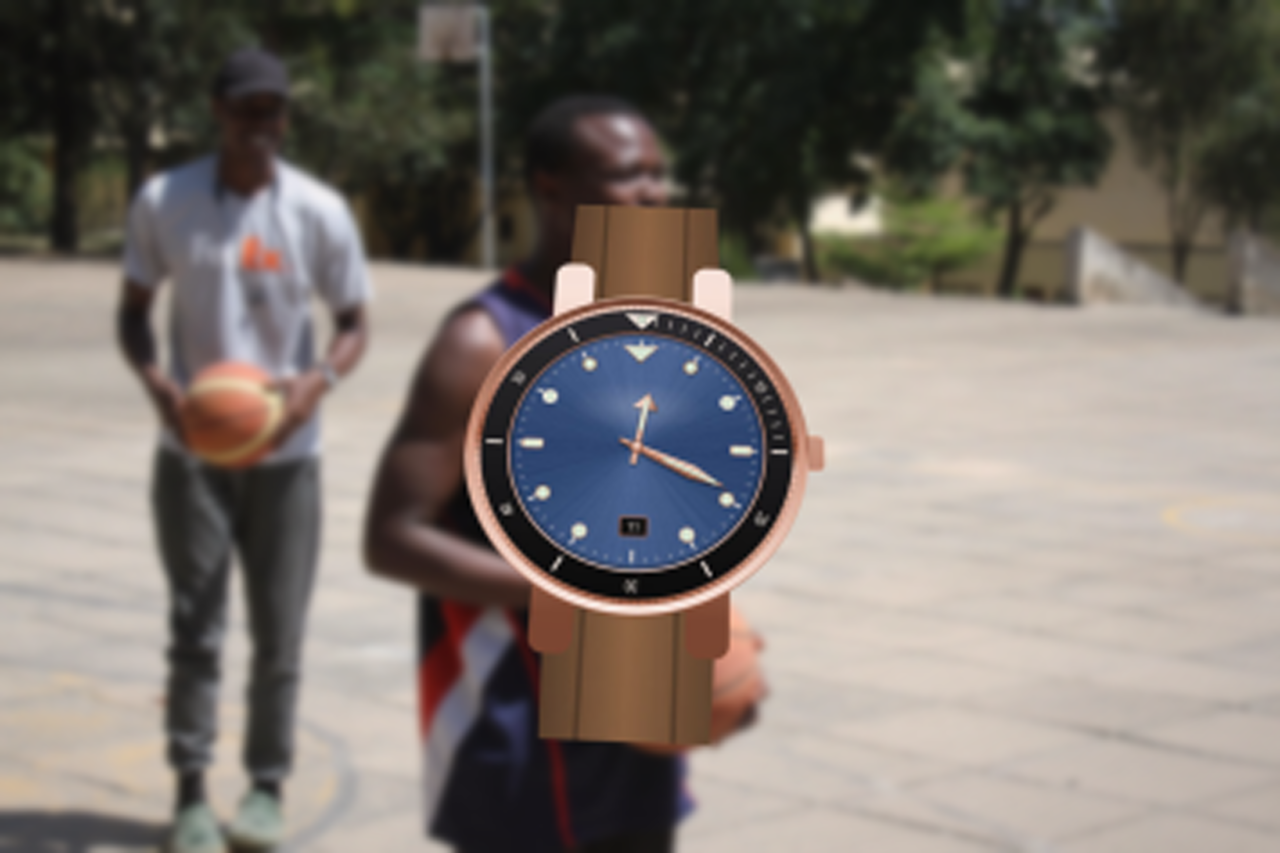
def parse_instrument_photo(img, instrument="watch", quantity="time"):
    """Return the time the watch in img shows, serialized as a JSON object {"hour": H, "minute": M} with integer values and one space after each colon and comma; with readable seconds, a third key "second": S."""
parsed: {"hour": 12, "minute": 19}
